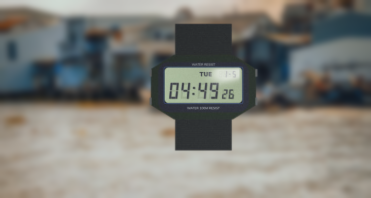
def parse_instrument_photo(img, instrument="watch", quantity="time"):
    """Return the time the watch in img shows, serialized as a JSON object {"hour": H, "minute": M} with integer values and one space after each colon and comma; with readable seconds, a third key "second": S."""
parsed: {"hour": 4, "minute": 49, "second": 26}
